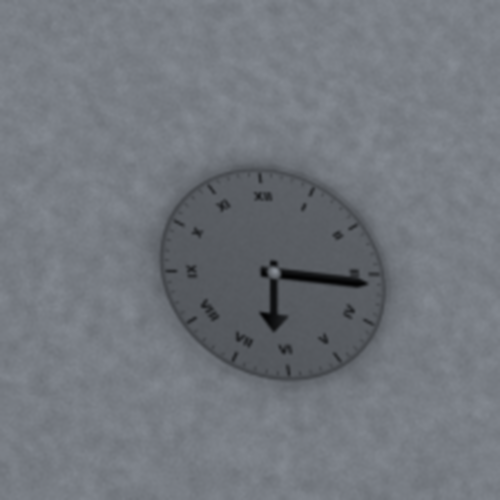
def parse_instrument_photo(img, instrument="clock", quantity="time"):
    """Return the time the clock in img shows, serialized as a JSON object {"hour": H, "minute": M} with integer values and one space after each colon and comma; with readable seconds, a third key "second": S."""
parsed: {"hour": 6, "minute": 16}
